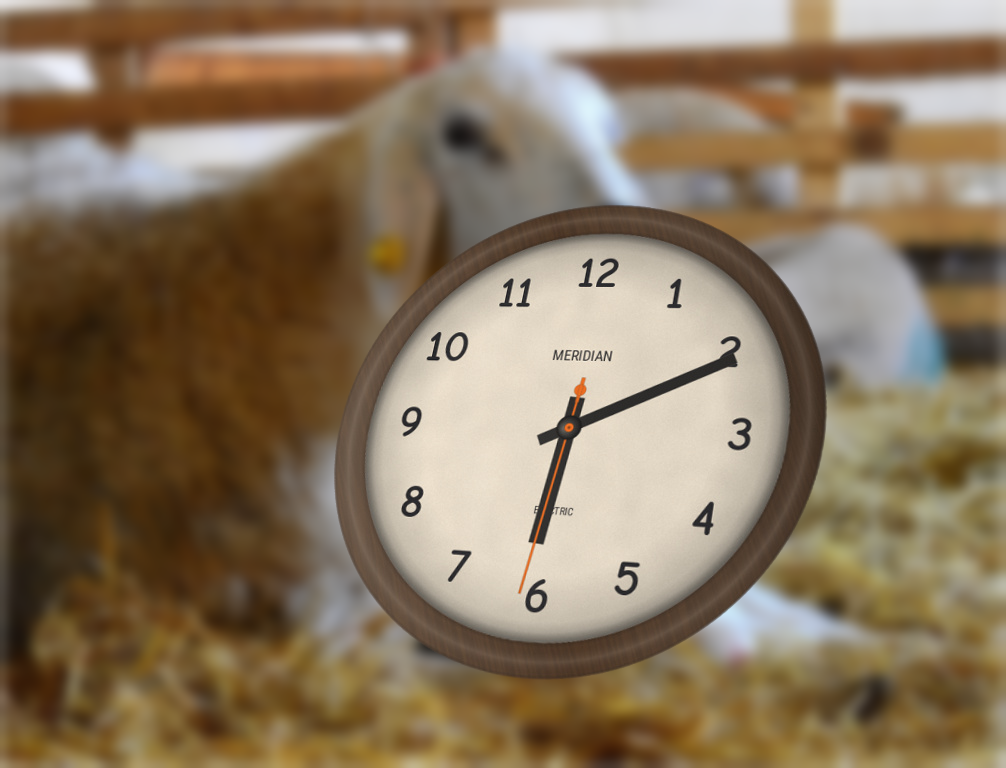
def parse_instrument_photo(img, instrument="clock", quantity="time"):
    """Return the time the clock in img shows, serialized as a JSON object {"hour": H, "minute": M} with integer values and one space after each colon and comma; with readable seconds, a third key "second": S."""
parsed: {"hour": 6, "minute": 10, "second": 31}
